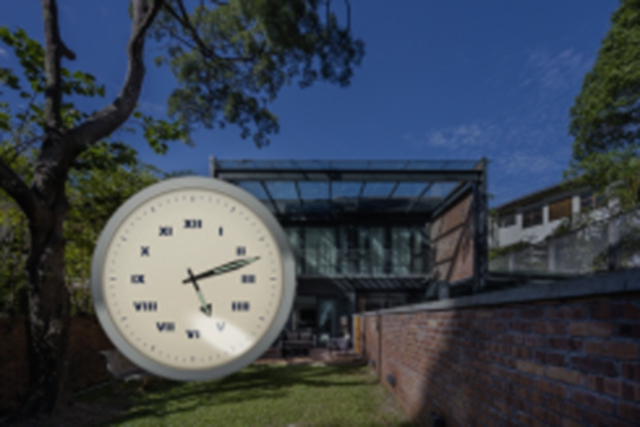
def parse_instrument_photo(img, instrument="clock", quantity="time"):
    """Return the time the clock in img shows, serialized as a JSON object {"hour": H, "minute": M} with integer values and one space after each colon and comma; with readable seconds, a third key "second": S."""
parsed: {"hour": 5, "minute": 12}
